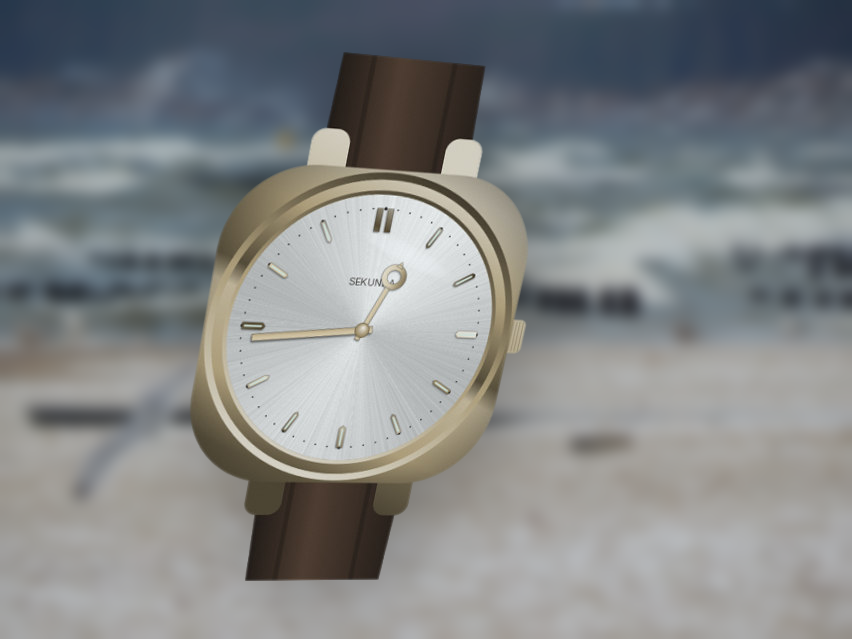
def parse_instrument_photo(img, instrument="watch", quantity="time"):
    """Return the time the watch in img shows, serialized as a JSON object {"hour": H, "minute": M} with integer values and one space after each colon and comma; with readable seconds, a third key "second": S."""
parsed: {"hour": 12, "minute": 44}
